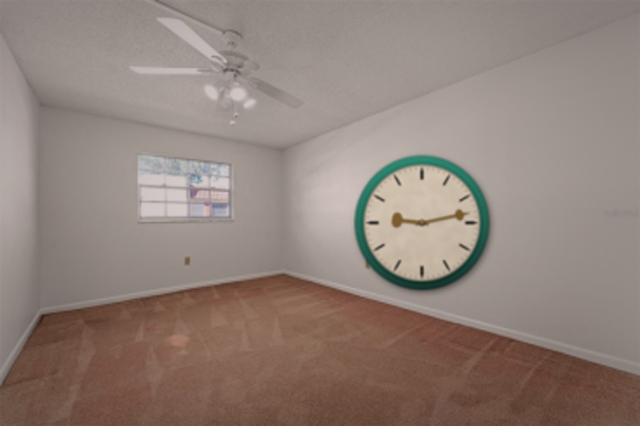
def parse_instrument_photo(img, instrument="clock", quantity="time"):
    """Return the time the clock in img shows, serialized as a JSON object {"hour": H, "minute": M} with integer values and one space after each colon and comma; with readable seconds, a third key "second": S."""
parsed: {"hour": 9, "minute": 13}
